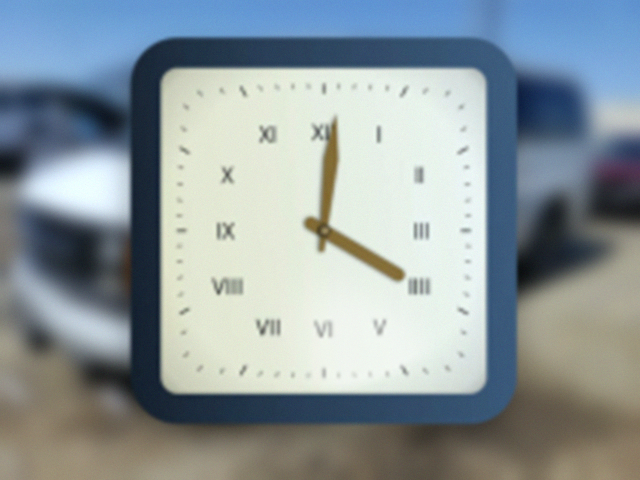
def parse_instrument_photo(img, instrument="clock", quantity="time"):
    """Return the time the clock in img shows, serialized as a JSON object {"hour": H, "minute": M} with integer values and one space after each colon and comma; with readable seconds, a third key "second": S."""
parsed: {"hour": 4, "minute": 1}
